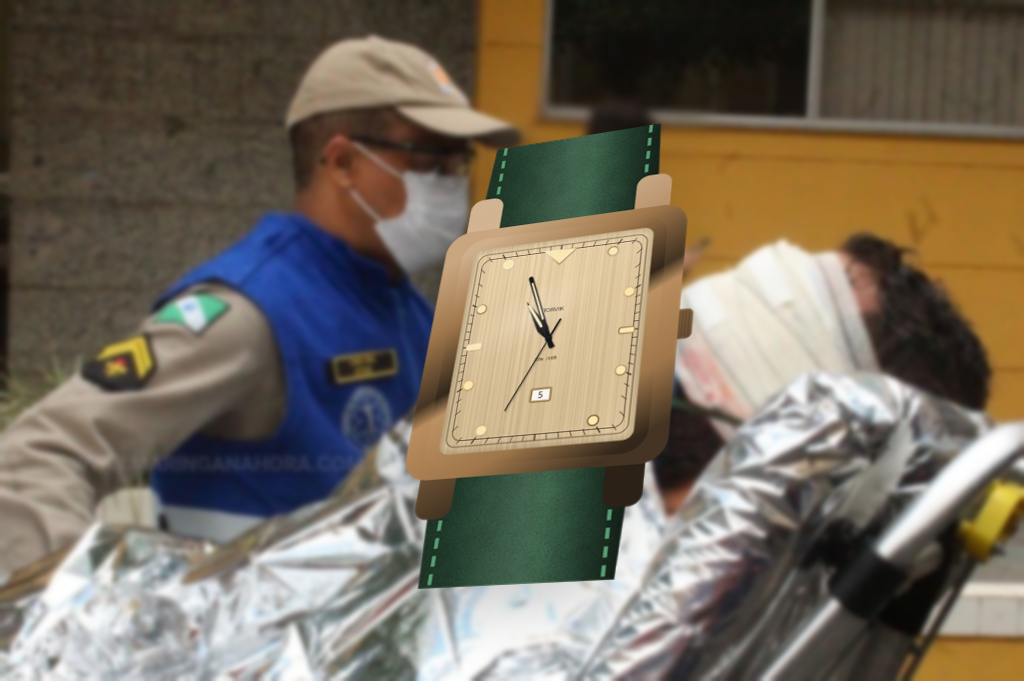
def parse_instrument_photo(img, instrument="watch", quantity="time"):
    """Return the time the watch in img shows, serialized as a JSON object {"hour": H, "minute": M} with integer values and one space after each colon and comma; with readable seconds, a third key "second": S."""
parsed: {"hour": 10, "minute": 56, "second": 34}
